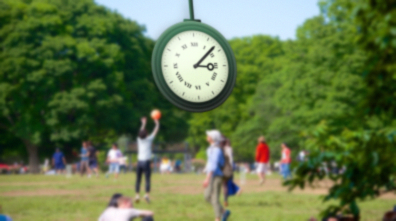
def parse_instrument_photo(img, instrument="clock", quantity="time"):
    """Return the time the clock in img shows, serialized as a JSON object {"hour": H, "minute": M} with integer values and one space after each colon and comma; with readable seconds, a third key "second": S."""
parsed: {"hour": 3, "minute": 8}
